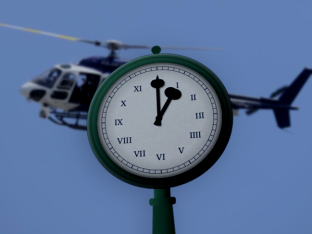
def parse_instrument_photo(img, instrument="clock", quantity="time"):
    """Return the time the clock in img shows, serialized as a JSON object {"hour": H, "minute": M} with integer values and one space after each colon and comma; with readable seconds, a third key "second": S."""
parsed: {"hour": 1, "minute": 0}
